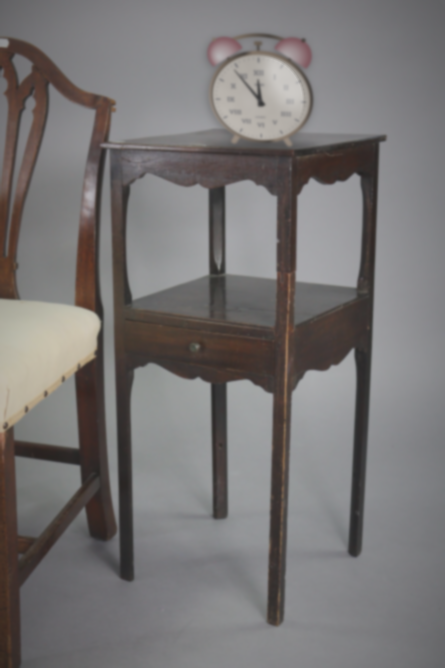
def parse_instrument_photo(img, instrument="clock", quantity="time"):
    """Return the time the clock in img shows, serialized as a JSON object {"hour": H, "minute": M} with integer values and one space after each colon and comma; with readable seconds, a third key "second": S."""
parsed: {"hour": 11, "minute": 54}
